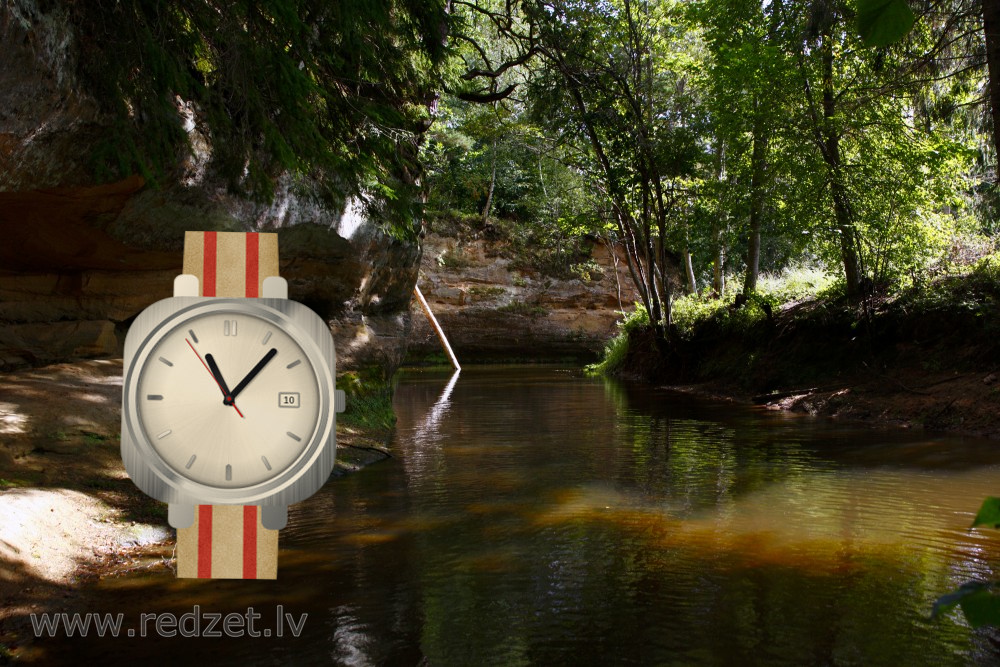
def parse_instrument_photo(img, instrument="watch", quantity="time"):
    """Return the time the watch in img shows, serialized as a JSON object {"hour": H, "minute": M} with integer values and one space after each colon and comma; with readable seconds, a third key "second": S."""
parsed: {"hour": 11, "minute": 6, "second": 54}
